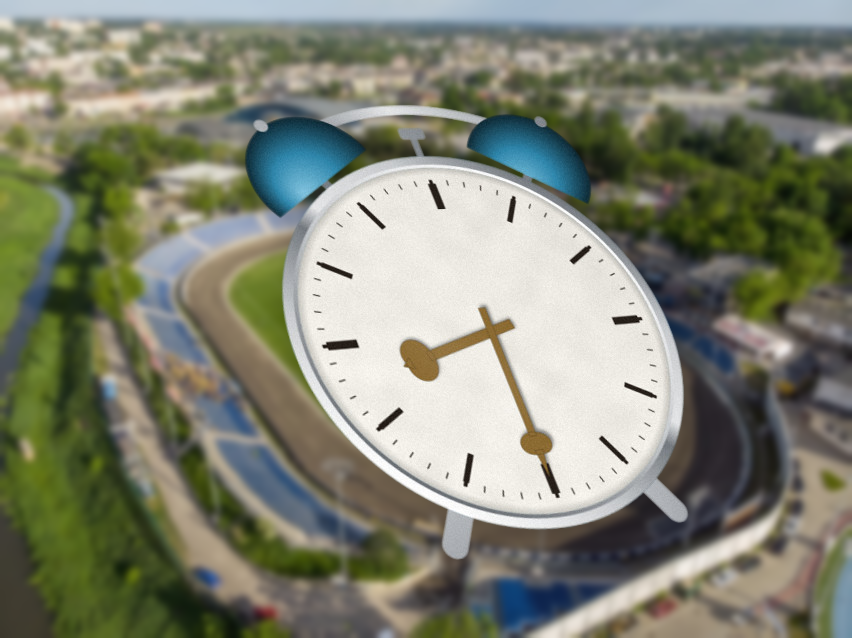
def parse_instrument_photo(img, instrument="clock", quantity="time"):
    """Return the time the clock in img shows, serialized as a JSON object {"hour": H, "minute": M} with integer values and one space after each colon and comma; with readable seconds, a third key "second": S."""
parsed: {"hour": 8, "minute": 30}
